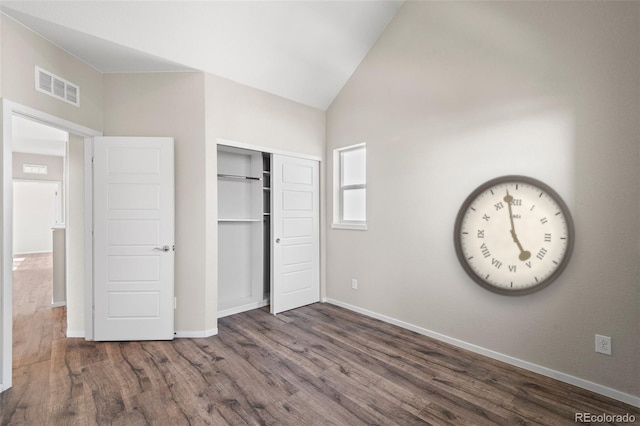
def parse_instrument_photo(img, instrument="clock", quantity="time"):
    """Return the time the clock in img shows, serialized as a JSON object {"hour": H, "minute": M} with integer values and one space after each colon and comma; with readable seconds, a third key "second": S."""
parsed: {"hour": 4, "minute": 58}
